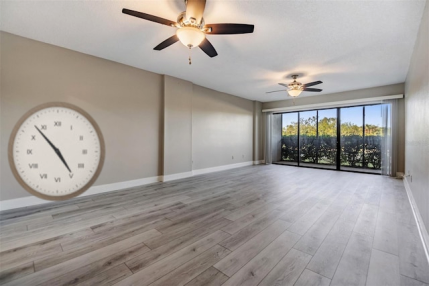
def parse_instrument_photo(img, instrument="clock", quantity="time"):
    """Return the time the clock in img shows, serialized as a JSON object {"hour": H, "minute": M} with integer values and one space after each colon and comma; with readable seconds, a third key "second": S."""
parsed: {"hour": 4, "minute": 53}
